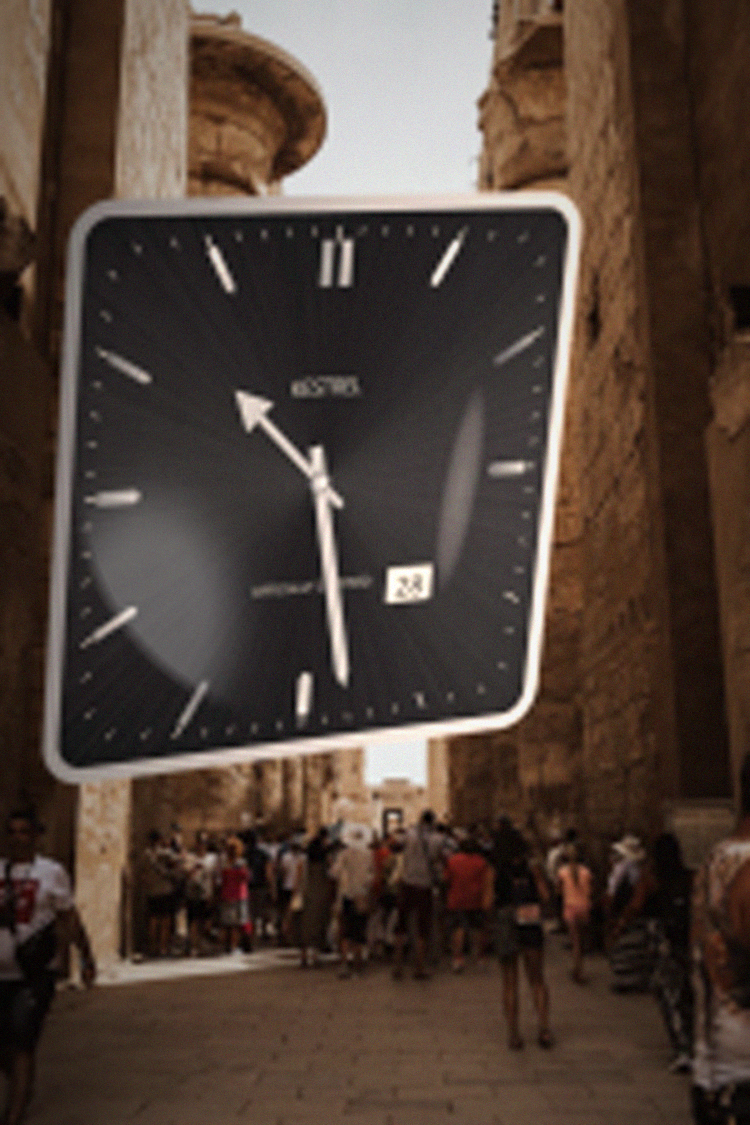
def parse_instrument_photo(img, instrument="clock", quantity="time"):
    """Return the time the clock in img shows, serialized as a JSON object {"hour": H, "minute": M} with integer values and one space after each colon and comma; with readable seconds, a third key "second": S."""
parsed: {"hour": 10, "minute": 28}
